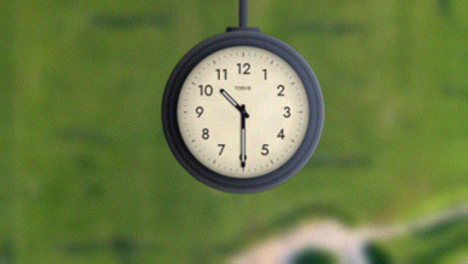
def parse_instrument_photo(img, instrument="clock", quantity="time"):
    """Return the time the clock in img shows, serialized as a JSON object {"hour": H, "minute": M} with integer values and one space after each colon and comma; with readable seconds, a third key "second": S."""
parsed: {"hour": 10, "minute": 30}
